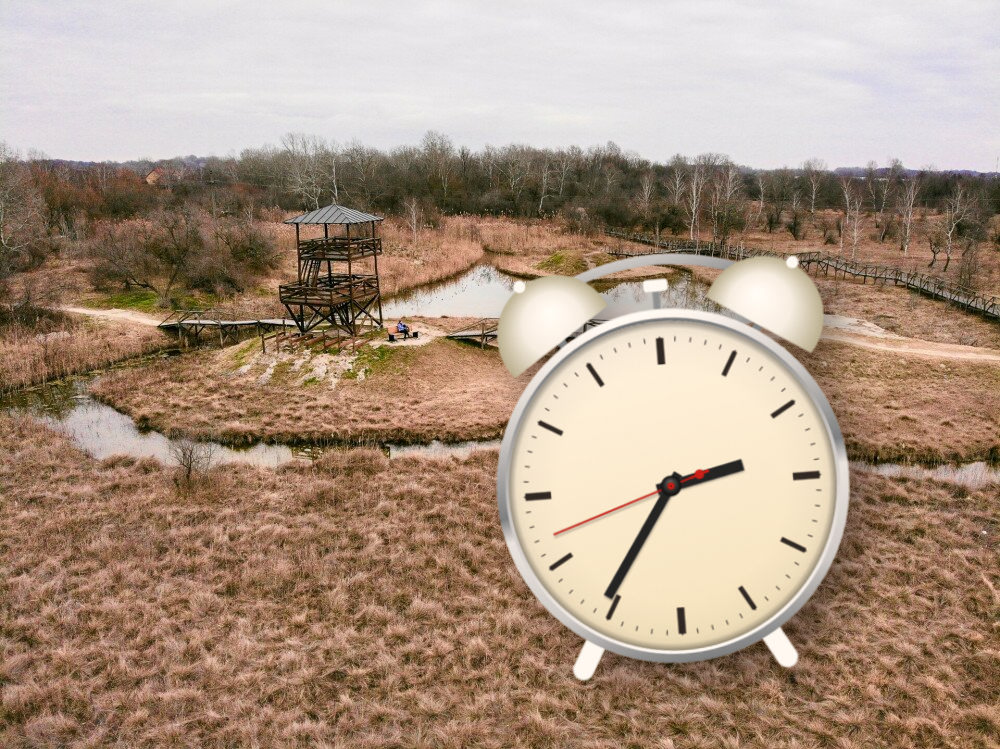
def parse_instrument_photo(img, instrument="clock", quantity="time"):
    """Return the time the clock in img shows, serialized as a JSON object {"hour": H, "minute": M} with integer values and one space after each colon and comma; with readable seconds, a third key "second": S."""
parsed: {"hour": 2, "minute": 35, "second": 42}
